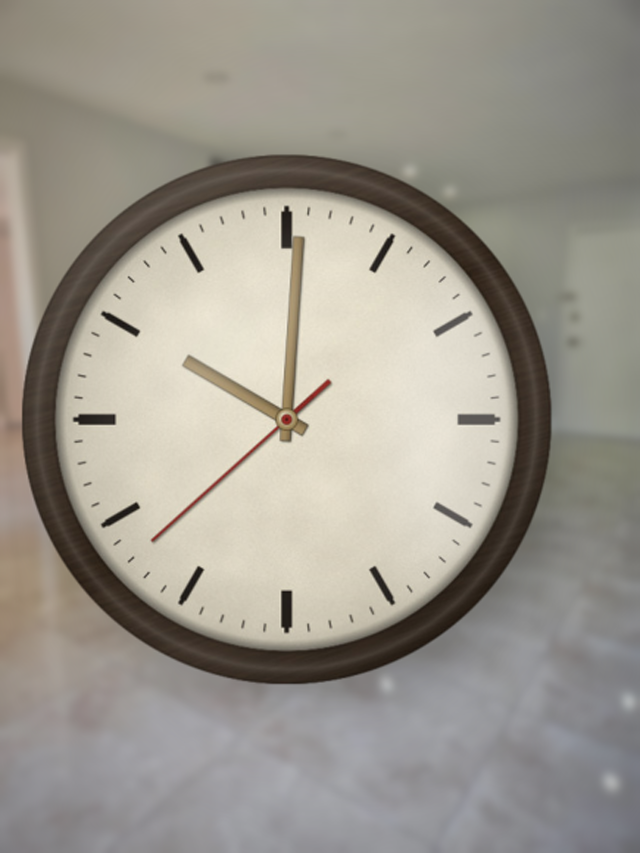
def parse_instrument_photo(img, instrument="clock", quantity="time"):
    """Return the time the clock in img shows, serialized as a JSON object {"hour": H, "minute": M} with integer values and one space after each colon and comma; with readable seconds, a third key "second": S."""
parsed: {"hour": 10, "minute": 0, "second": 38}
